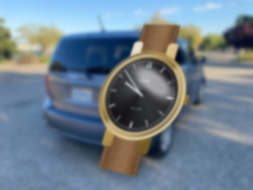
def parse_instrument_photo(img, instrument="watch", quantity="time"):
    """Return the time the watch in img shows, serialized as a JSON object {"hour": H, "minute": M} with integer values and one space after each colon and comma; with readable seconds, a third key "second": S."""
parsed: {"hour": 9, "minute": 52}
